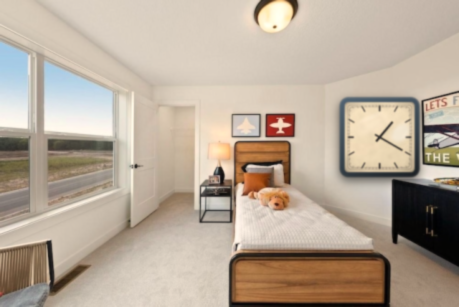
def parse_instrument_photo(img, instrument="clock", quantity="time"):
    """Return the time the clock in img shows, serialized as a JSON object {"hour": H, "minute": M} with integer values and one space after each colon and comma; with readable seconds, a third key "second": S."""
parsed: {"hour": 1, "minute": 20}
